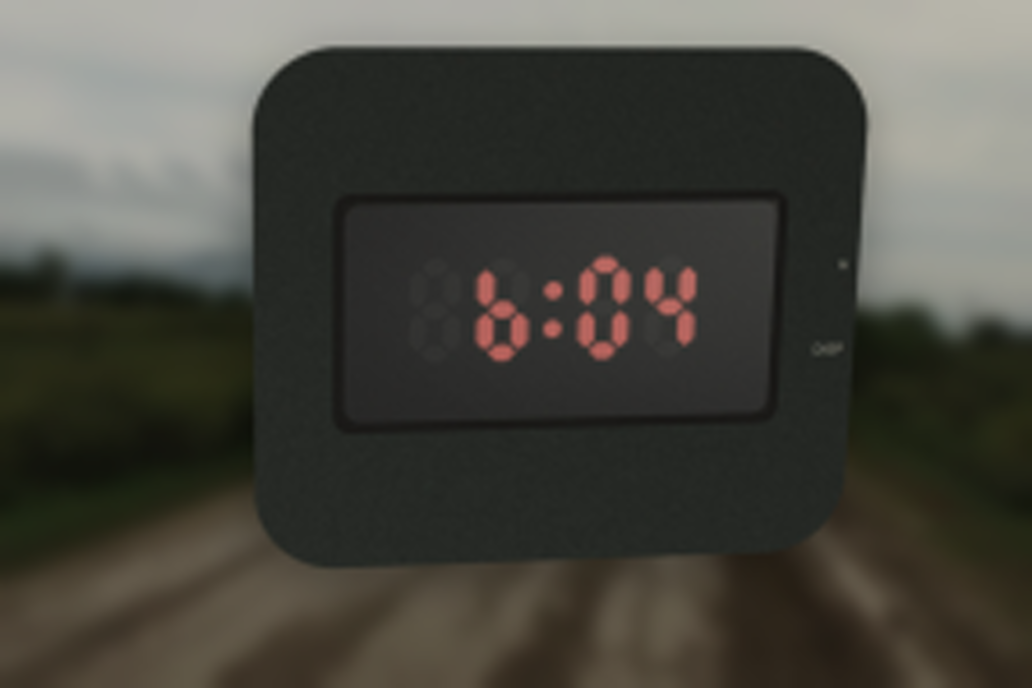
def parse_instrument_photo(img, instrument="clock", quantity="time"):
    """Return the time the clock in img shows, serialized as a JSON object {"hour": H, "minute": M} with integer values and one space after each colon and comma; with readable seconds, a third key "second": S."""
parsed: {"hour": 6, "minute": 4}
